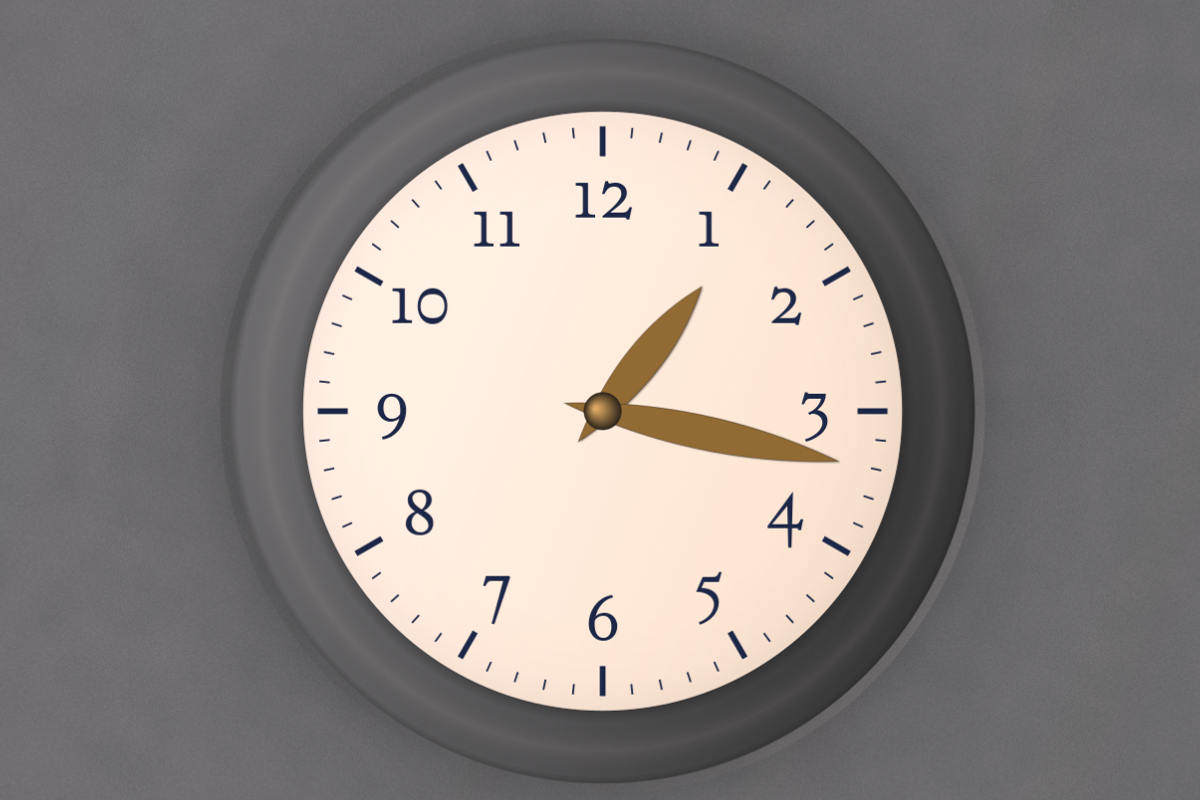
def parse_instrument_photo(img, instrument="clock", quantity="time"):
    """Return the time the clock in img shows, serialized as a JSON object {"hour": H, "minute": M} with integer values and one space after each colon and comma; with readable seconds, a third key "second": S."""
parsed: {"hour": 1, "minute": 17}
